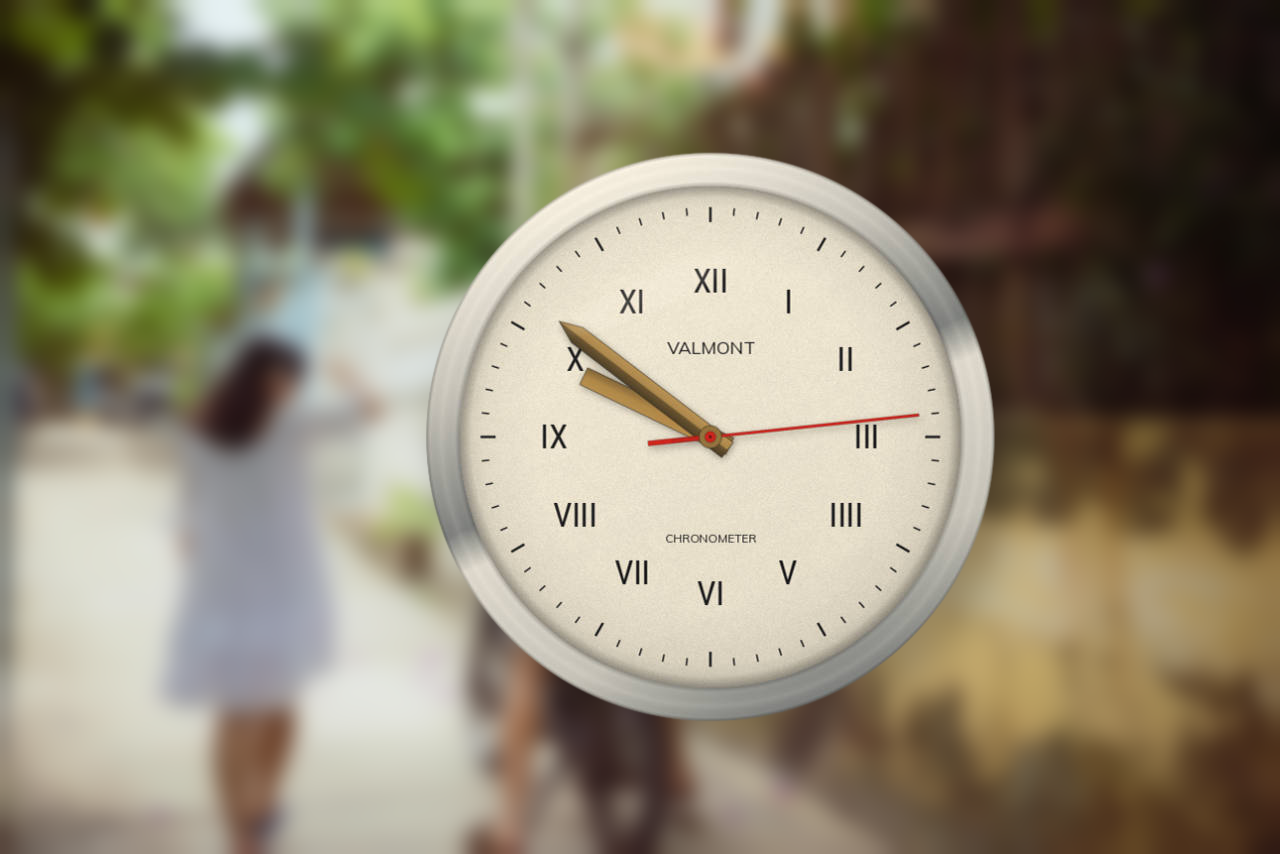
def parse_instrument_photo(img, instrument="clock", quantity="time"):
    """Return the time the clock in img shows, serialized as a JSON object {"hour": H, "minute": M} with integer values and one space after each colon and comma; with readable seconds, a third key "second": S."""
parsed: {"hour": 9, "minute": 51, "second": 14}
